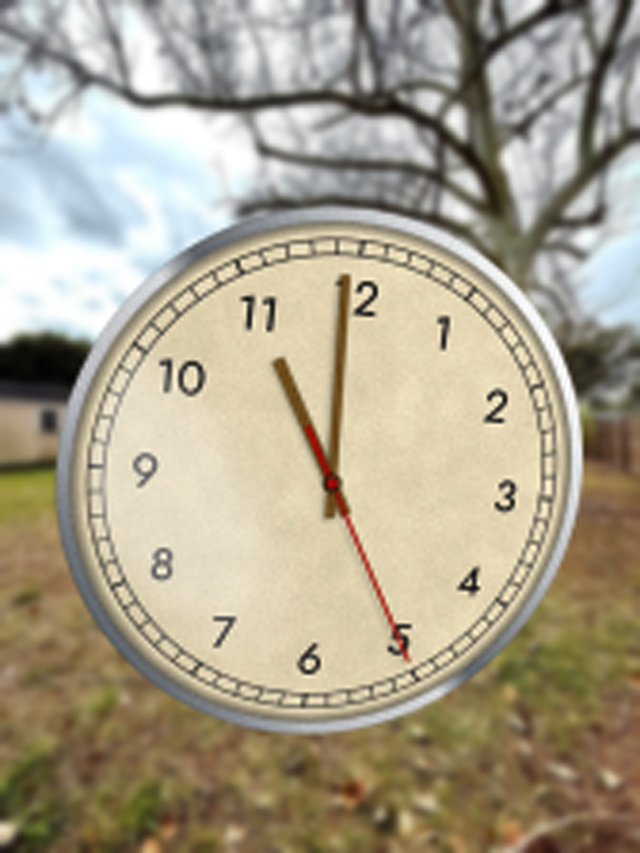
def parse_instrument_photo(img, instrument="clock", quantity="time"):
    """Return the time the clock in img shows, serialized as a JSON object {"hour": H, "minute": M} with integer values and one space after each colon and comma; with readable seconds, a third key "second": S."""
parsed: {"hour": 10, "minute": 59, "second": 25}
